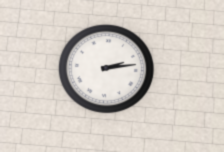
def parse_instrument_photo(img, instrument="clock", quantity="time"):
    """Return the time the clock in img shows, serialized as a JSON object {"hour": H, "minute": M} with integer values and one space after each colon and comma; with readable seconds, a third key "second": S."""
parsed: {"hour": 2, "minute": 13}
